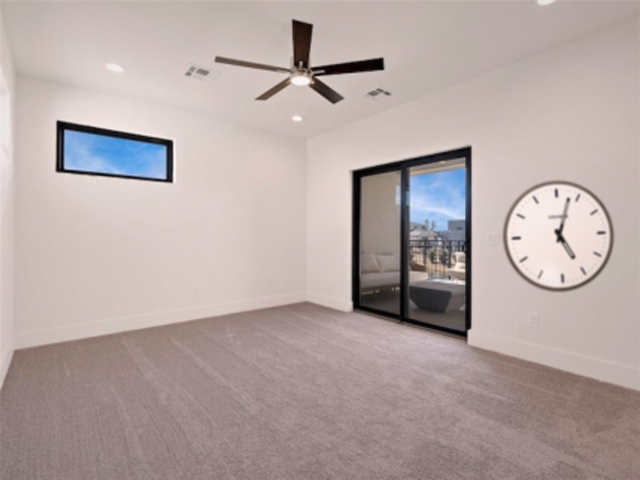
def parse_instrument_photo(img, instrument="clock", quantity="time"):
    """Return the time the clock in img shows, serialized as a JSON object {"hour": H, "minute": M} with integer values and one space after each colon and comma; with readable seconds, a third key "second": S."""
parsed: {"hour": 5, "minute": 3}
